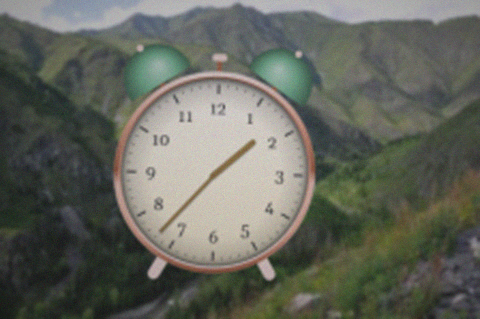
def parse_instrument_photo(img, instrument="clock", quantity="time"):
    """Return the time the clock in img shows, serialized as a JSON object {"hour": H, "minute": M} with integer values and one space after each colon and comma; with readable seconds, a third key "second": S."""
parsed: {"hour": 1, "minute": 37}
